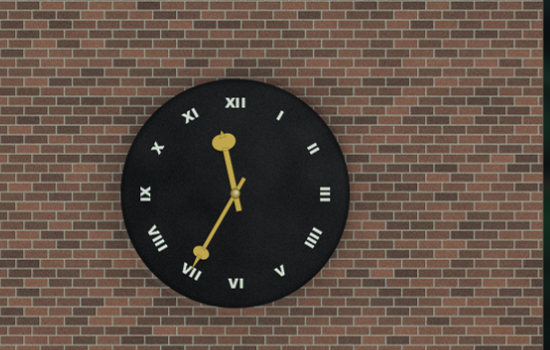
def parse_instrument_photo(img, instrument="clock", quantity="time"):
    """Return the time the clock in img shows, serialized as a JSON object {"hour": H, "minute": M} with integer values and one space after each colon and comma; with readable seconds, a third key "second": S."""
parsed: {"hour": 11, "minute": 35}
